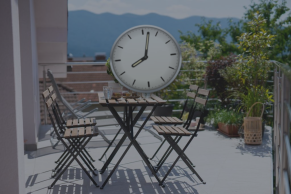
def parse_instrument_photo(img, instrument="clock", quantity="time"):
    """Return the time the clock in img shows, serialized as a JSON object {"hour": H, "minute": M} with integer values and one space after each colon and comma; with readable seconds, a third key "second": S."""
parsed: {"hour": 8, "minute": 2}
